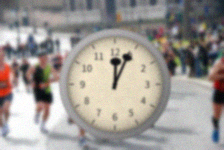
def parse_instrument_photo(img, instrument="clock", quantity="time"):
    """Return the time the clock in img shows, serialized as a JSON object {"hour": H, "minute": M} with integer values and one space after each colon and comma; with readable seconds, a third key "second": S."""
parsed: {"hour": 12, "minute": 4}
